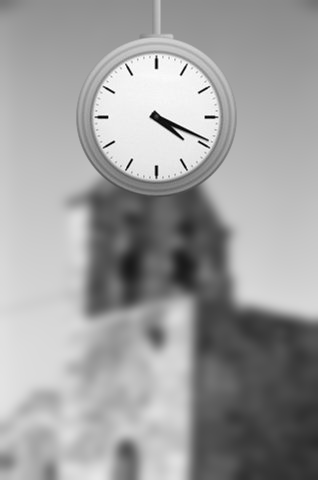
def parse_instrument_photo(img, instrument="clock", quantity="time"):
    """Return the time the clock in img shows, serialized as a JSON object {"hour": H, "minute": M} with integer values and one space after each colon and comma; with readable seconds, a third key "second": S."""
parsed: {"hour": 4, "minute": 19}
